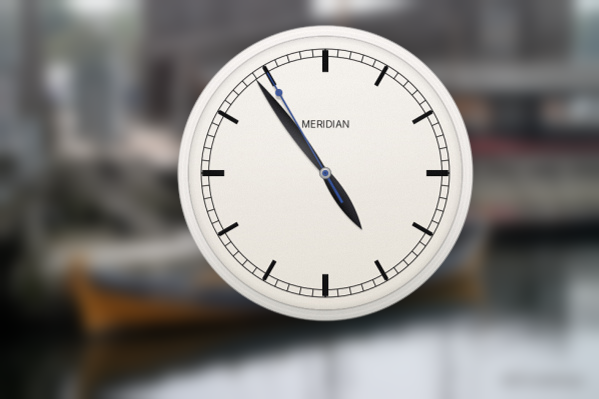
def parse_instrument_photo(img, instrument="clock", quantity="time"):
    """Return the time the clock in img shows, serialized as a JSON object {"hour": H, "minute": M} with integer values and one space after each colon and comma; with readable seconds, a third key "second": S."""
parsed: {"hour": 4, "minute": 53, "second": 55}
